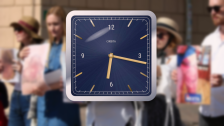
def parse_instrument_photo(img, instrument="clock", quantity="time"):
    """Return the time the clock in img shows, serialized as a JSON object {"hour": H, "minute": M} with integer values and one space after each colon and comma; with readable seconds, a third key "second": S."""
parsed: {"hour": 6, "minute": 17}
